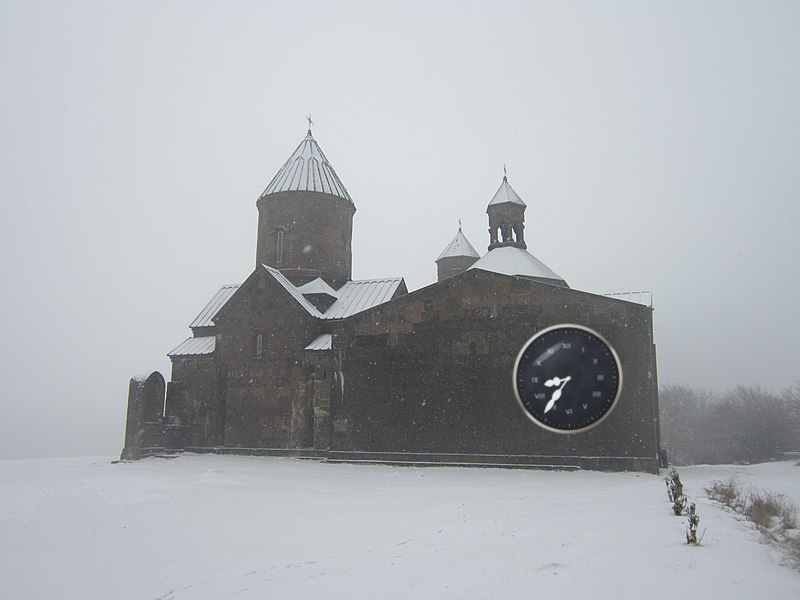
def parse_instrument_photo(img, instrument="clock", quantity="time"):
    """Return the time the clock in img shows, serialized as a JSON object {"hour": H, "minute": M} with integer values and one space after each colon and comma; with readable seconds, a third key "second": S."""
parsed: {"hour": 8, "minute": 36}
